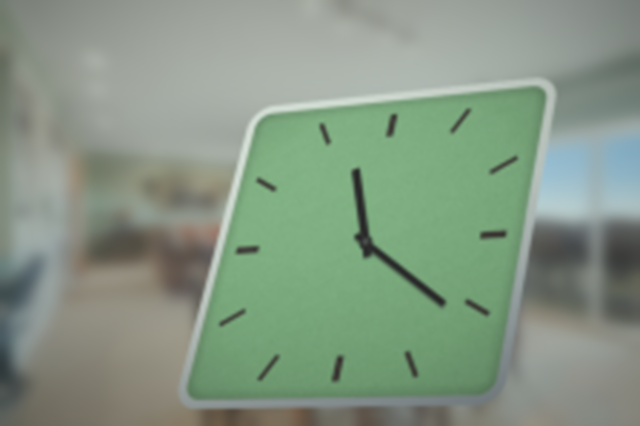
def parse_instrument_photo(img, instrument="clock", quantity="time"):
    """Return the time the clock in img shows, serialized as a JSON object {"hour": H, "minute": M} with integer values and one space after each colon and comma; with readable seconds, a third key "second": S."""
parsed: {"hour": 11, "minute": 21}
